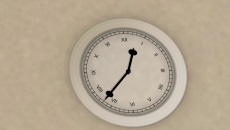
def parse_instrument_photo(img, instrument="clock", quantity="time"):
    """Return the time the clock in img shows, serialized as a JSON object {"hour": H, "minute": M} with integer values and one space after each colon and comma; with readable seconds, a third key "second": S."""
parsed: {"hour": 12, "minute": 37}
